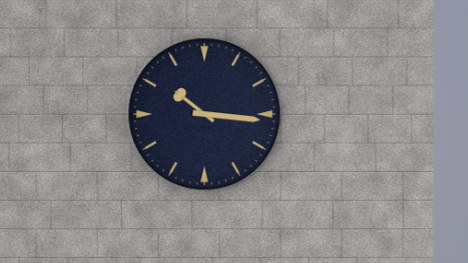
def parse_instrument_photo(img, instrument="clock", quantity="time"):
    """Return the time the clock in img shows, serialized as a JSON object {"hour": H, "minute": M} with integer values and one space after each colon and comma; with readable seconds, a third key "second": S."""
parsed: {"hour": 10, "minute": 16}
